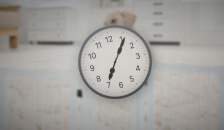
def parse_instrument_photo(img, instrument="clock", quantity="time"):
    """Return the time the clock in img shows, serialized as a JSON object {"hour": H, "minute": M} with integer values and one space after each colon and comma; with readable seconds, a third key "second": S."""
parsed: {"hour": 7, "minute": 6}
